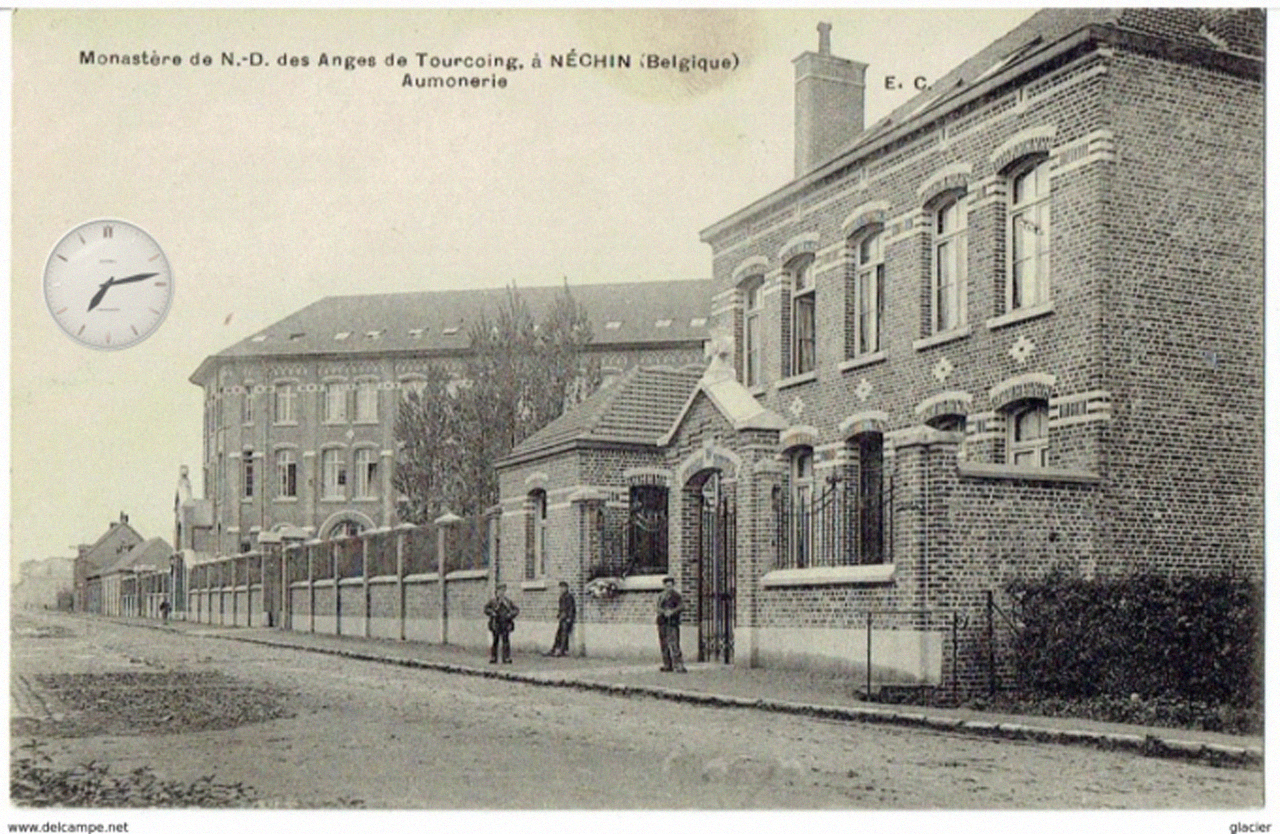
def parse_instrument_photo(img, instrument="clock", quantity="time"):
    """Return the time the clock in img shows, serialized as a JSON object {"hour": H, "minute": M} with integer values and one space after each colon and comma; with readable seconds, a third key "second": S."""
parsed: {"hour": 7, "minute": 13}
